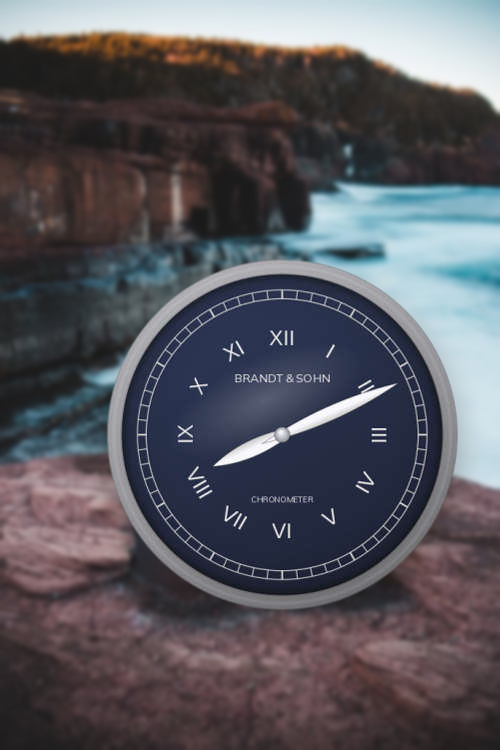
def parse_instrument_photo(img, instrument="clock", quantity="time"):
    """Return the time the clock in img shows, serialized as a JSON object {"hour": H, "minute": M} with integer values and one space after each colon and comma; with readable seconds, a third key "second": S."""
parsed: {"hour": 8, "minute": 11}
